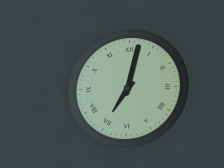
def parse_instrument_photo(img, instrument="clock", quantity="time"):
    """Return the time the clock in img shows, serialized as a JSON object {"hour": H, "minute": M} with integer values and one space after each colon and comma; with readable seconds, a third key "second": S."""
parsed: {"hour": 7, "minute": 2}
